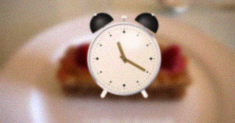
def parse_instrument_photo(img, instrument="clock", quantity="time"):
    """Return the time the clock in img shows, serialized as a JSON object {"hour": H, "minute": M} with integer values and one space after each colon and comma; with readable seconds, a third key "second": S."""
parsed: {"hour": 11, "minute": 20}
